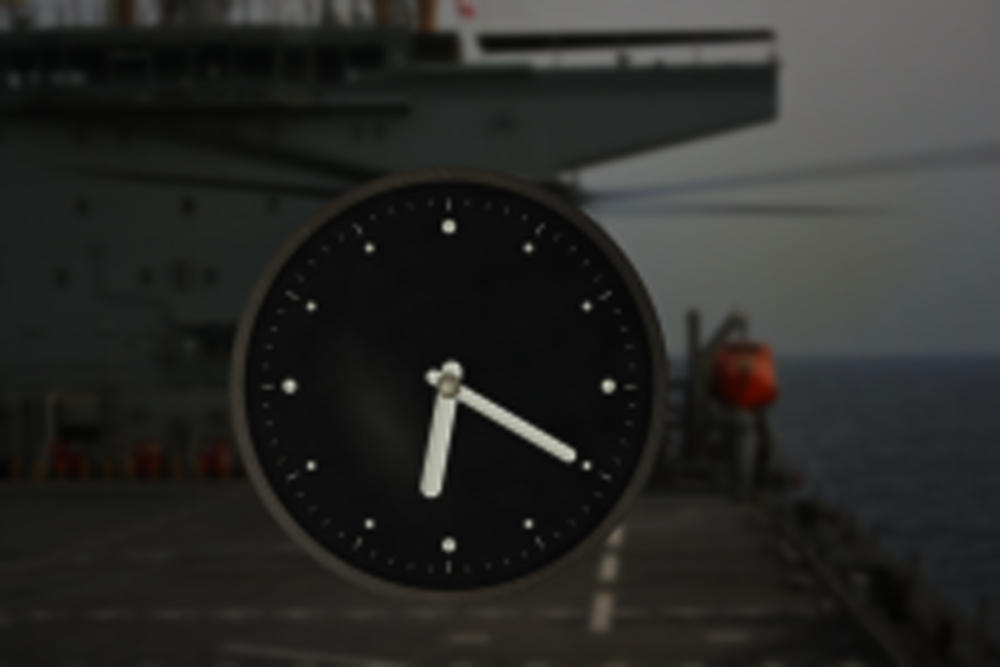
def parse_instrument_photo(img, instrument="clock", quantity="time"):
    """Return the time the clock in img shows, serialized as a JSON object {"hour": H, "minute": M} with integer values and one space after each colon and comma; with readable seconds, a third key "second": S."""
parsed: {"hour": 6, "minute": 20}
